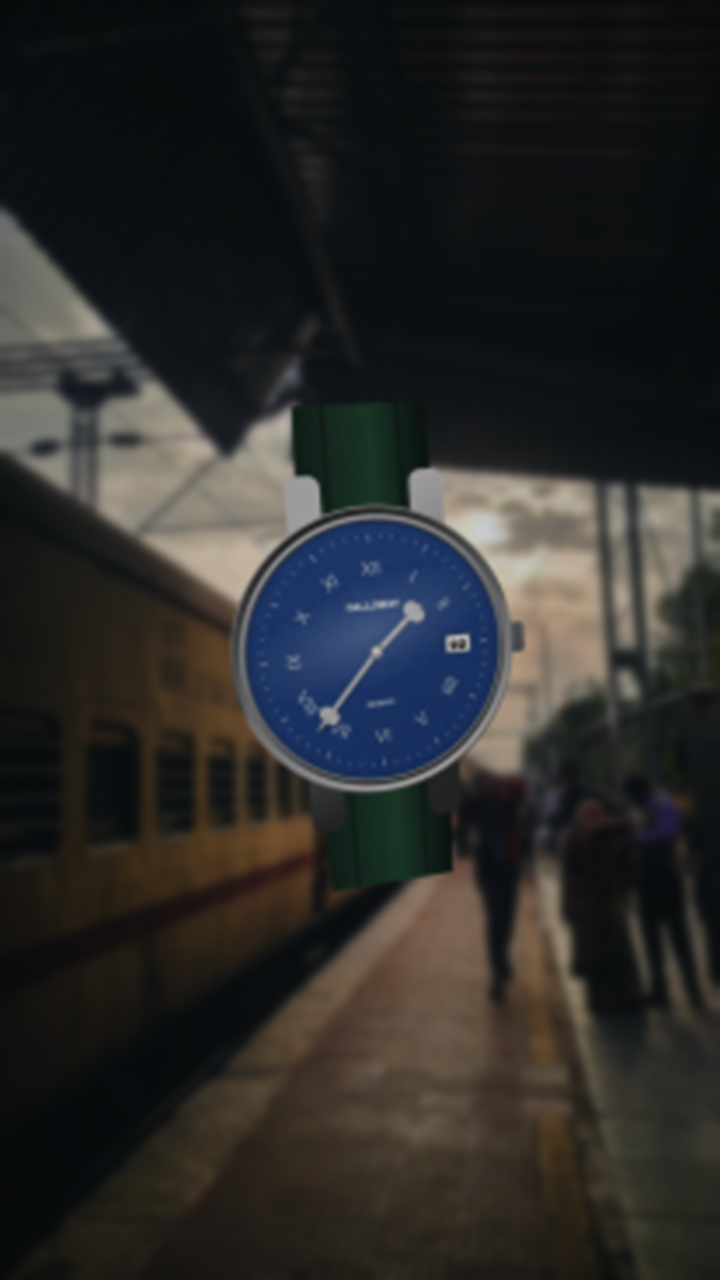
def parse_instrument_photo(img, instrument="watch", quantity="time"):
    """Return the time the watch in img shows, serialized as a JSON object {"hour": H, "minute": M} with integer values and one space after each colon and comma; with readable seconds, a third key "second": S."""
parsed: {"hour": 1, "minute": 37}
